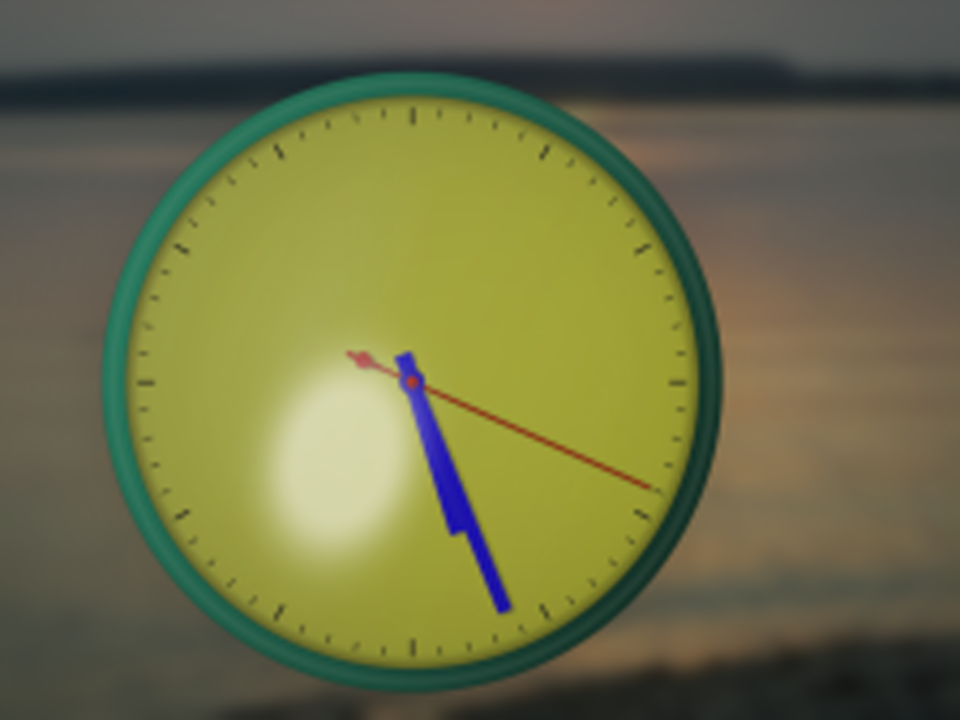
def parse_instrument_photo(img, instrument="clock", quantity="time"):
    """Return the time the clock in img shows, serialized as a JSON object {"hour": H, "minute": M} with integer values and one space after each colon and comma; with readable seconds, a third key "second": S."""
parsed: {"hour": 5, "minute": 26, "second": 19}
